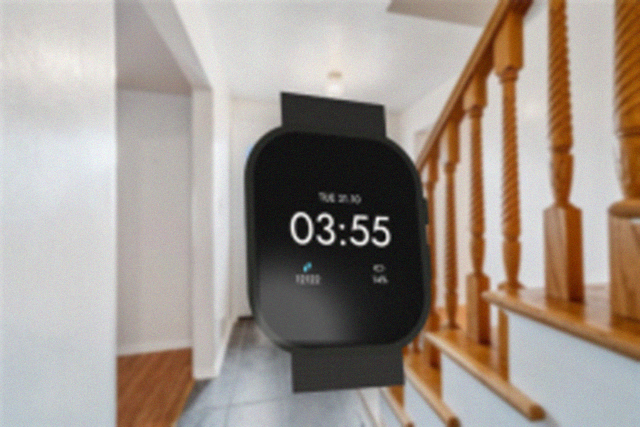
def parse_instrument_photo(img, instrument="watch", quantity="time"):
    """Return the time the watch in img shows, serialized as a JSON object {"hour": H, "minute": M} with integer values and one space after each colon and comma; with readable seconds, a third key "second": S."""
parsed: {"hour": 3, "minute": 55}
